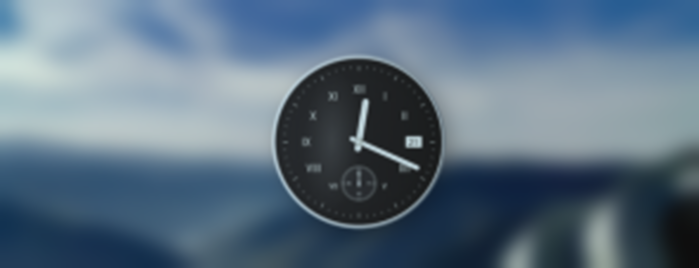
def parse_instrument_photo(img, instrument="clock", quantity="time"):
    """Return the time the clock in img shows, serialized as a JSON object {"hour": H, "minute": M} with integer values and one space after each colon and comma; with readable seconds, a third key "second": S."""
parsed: {"hour": 12, "minute": 19}
